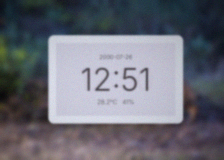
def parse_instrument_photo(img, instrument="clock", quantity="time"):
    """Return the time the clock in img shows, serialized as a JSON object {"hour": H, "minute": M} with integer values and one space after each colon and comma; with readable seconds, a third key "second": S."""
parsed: {"hour": 12, "minute": 51}
